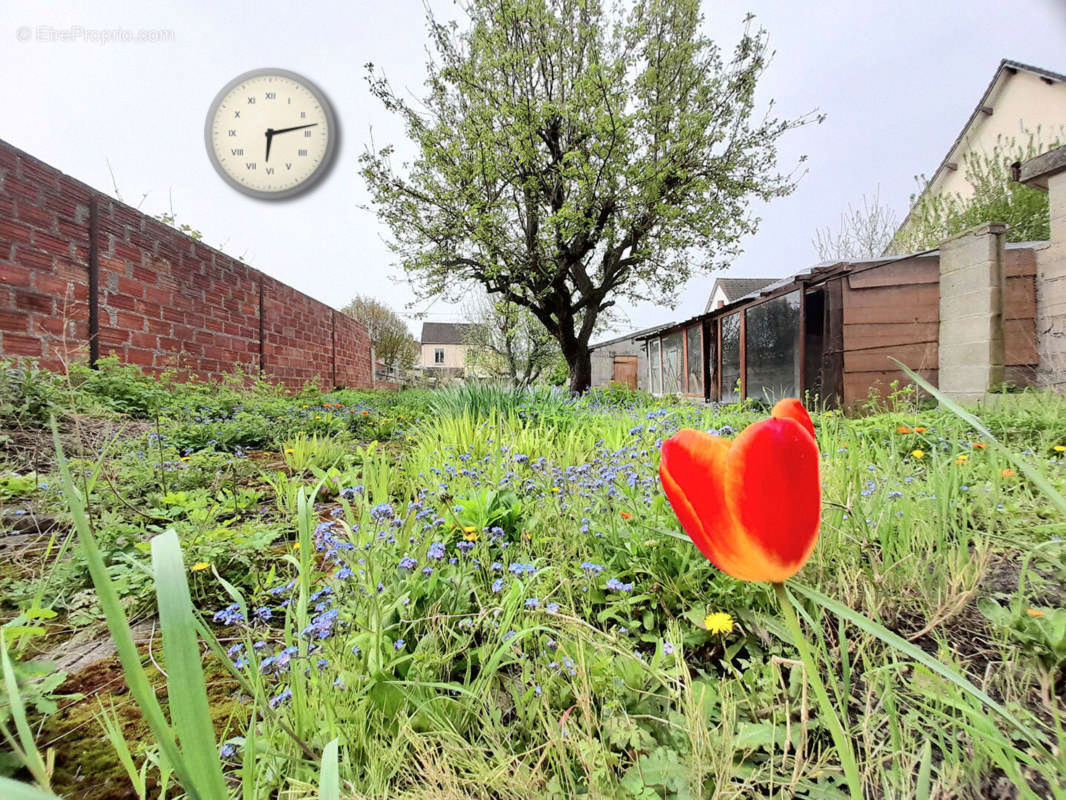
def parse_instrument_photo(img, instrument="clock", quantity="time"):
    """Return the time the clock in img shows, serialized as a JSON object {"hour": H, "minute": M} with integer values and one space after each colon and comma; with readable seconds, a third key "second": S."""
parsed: {"hour": 6, "minute": 13}
